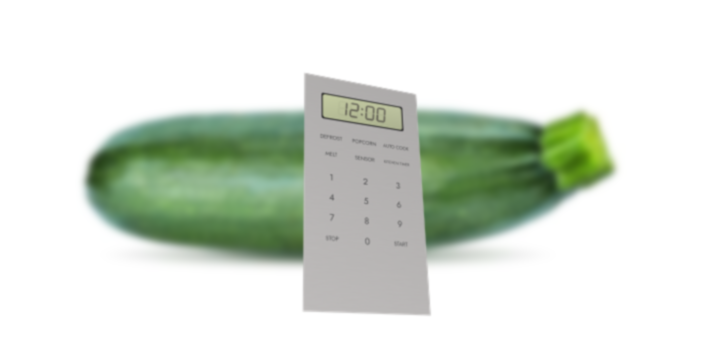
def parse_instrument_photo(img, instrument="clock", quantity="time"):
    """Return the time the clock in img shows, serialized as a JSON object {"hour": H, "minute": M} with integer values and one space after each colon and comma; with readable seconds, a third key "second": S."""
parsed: {"hour": 12, "minute": 0}
